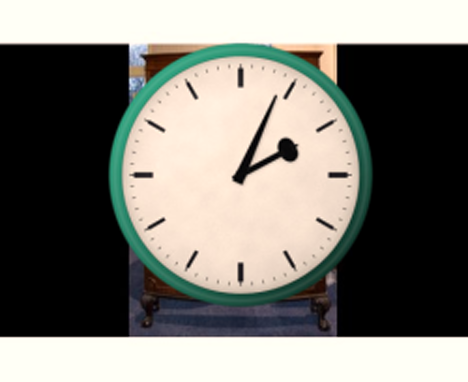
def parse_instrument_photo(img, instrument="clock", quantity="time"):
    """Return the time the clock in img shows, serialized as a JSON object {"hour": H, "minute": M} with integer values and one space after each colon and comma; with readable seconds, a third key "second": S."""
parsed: {"hour": 2, "minute": 4}
